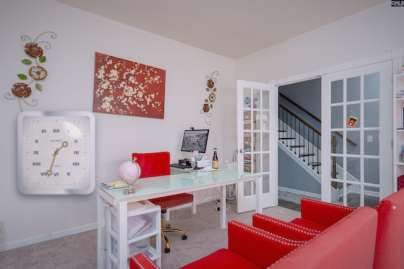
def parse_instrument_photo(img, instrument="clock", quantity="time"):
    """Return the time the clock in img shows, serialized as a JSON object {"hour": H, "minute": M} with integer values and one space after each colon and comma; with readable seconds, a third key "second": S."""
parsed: {"hour": 1, "minute": 33}
